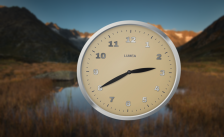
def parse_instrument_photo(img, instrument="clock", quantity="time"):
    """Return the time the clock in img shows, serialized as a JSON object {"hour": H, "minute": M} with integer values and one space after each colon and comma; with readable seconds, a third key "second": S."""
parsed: {"hour": 2, "minute": 40}
